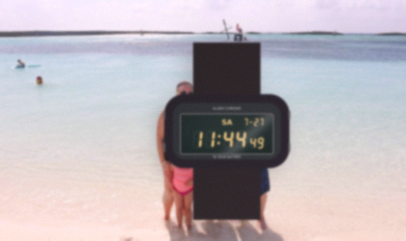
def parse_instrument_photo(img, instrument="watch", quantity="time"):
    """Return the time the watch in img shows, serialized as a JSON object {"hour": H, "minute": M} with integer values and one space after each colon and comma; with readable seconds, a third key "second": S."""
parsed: {"hour": 11, "minute": 44, "second": 49}
